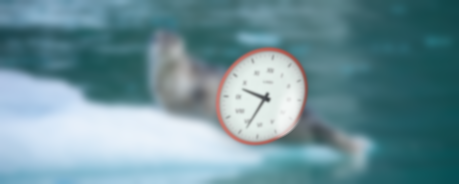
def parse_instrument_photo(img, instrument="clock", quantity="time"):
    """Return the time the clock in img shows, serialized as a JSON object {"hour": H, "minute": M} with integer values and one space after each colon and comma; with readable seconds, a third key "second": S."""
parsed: {"hour": 9, "minute": 34}
